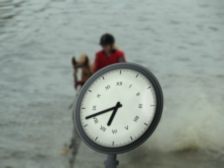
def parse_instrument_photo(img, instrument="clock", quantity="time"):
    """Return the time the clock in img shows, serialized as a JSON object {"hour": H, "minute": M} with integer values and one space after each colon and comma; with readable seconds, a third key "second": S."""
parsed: {"hour": 6, "minute": 42}
